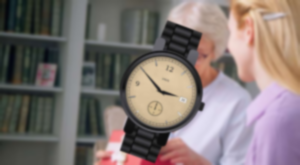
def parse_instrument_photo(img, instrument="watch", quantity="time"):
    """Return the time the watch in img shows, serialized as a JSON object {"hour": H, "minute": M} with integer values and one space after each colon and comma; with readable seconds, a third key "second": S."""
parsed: {"hour": 2, "minute": 50}
